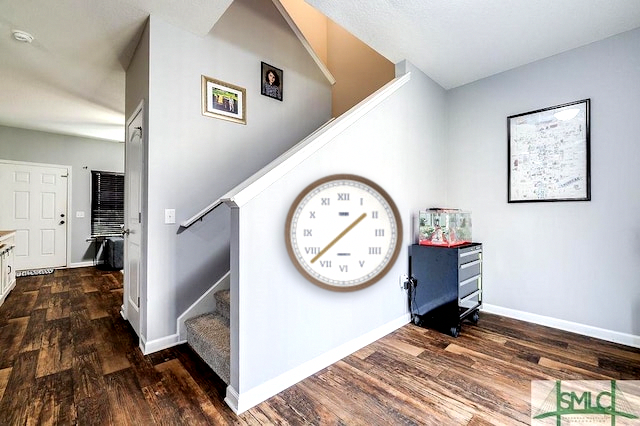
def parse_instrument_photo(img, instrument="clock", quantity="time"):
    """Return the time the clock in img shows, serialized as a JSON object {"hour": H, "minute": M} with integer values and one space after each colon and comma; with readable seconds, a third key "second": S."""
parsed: {"hour": 1, "minute": 38}
